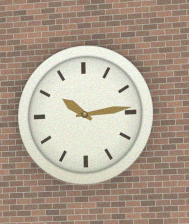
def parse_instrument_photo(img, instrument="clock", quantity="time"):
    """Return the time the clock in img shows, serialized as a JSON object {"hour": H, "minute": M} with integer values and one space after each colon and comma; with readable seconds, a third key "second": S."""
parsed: {"hour": 10, "minute": 14}
